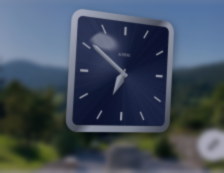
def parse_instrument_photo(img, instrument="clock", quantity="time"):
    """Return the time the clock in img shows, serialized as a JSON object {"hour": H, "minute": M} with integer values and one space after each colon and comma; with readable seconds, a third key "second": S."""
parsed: {"hour": 6, "minute": 51}
